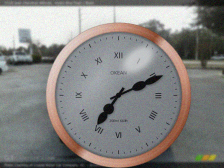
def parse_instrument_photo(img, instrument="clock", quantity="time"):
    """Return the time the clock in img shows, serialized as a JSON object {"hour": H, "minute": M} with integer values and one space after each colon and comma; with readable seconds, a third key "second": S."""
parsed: {"hour": 7, "minute": 11}
